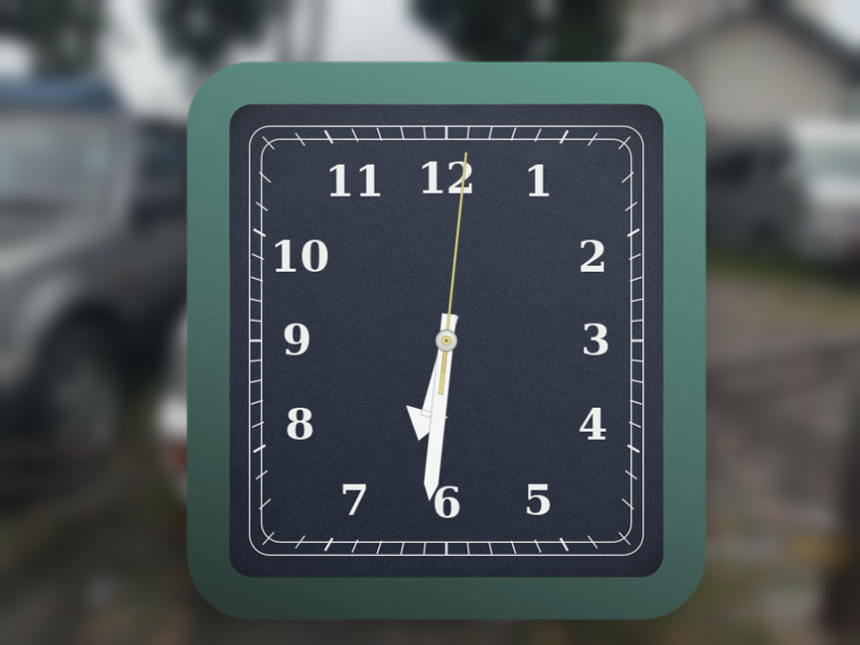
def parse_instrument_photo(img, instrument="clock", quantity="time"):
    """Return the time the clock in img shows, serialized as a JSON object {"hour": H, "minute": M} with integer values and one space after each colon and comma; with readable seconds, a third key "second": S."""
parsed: {"hour": 6, "minute": 31, "second": 1}
